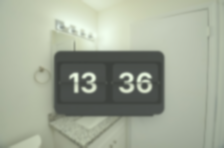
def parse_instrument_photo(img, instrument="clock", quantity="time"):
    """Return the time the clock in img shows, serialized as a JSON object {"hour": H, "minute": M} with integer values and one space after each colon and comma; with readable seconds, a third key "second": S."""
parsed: {"hour": 13, "minute": 36}
